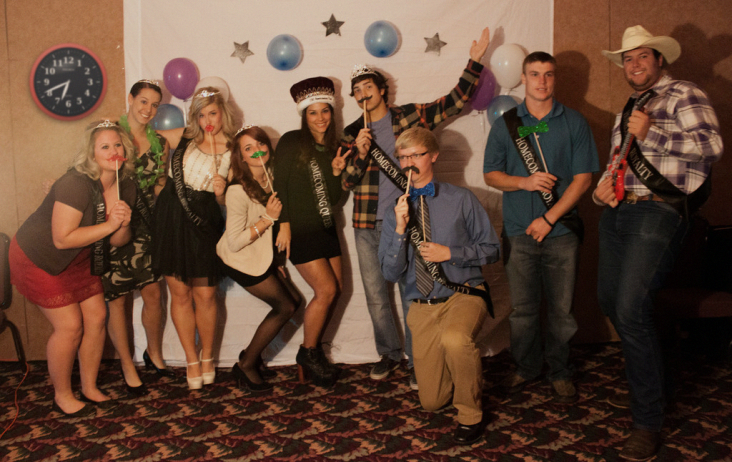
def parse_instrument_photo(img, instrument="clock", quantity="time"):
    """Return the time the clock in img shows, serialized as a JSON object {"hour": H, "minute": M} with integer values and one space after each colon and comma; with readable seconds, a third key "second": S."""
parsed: {"hour": 6, "minute": 41}
